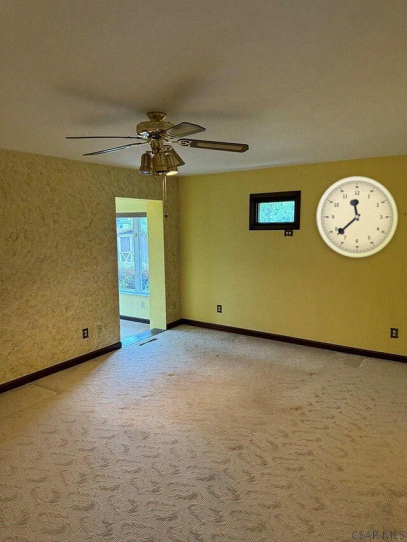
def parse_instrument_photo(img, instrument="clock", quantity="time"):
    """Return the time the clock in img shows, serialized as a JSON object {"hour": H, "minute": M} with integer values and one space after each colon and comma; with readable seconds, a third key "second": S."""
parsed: {"hour": 11, "minute": 38}
